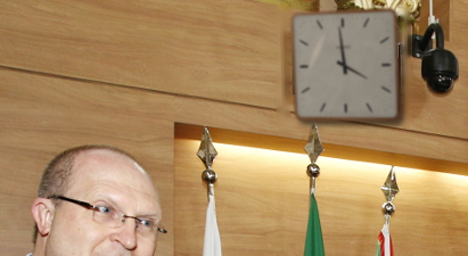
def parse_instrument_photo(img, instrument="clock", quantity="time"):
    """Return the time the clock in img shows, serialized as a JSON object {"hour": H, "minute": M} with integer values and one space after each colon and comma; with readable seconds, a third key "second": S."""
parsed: {"hour": 3, "minute": 59}
